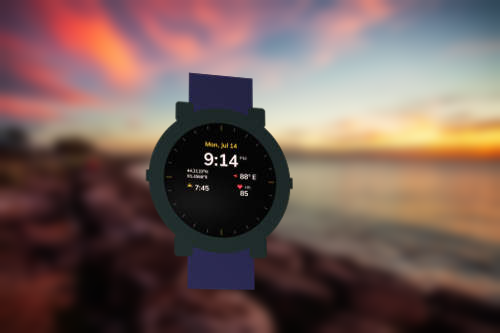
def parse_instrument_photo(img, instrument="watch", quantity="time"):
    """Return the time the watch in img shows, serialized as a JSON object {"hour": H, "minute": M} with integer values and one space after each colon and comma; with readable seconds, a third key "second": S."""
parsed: {"hour": 9, "minute": 14}
